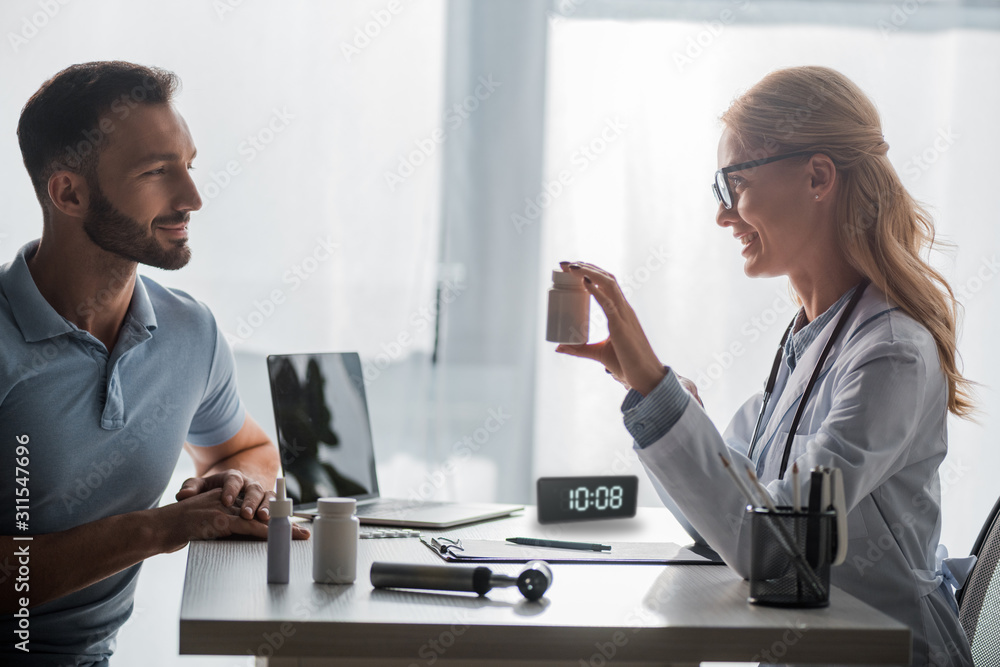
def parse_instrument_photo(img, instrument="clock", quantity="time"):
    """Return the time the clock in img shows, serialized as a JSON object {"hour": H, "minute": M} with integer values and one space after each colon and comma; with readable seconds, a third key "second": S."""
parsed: {"hour": 10, "minute": 8}
